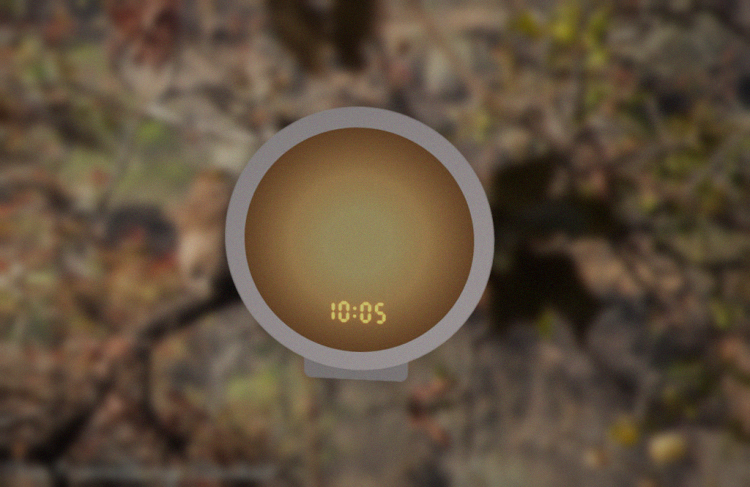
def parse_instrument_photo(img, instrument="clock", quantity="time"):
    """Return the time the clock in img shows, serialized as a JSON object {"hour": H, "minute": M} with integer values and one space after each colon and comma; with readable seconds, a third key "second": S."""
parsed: {"hour": 10, "minute": 5}
